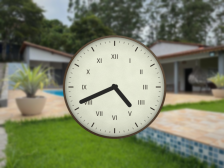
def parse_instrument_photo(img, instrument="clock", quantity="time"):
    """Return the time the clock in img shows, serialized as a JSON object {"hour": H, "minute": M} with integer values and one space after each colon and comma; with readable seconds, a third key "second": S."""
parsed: {"hour": 4, "minute": 41}
